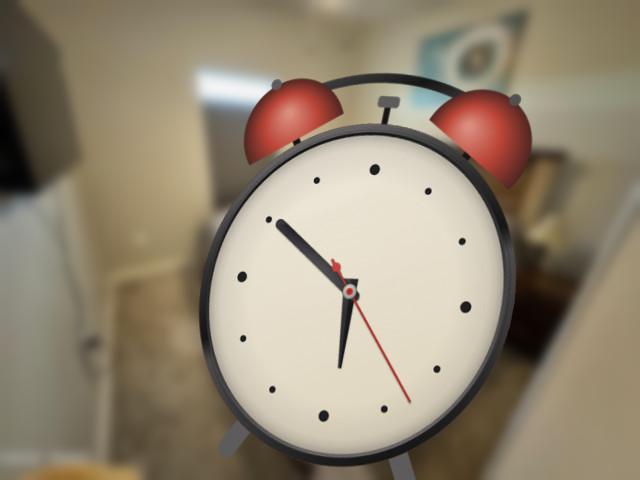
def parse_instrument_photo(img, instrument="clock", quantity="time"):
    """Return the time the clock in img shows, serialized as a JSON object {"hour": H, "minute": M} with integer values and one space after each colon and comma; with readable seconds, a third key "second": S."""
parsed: {"hour": 5, "minute": 50, "second": 23}
